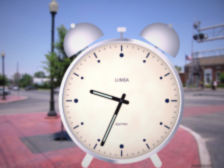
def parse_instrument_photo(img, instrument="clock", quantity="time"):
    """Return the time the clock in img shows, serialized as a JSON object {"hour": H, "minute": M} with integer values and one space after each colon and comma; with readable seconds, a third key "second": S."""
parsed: {"hour": 9, "minute": 34}
